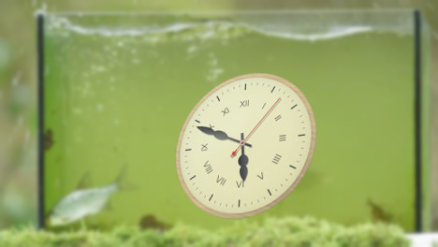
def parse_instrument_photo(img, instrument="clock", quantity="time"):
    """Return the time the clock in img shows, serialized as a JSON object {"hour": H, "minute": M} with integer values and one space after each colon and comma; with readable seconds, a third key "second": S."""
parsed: {"hour": 5, "minute": 49, "second": 7}
